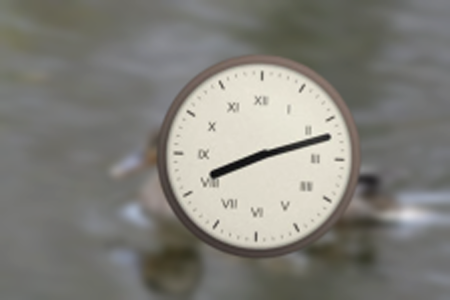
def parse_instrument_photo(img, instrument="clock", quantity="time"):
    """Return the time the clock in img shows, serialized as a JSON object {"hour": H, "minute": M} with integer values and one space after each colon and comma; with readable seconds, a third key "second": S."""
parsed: {"hour": 8, "minute": 12}
